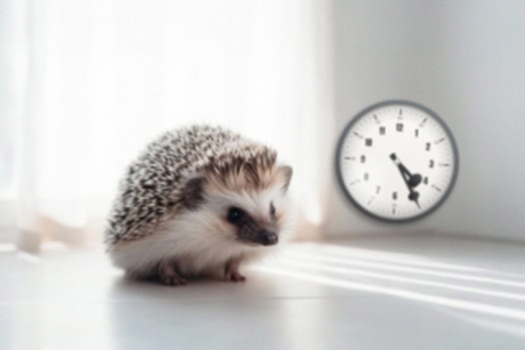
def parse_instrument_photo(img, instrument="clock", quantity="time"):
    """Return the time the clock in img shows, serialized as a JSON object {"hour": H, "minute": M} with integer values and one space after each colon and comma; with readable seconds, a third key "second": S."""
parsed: {"hour": 4, "minute": 25}
